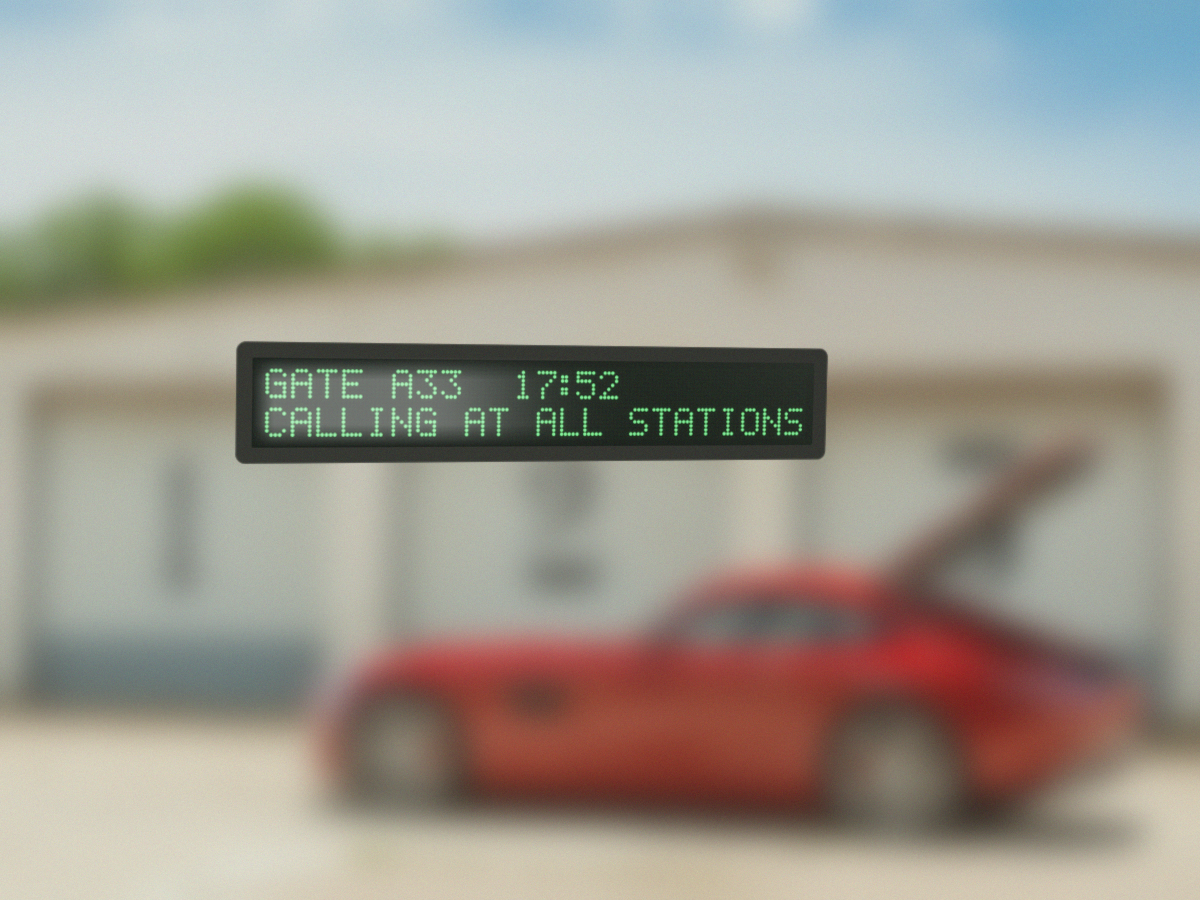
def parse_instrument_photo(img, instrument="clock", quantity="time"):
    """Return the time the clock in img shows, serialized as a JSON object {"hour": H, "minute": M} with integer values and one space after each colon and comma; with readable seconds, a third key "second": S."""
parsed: {"hour": 17, "minute": 52}
